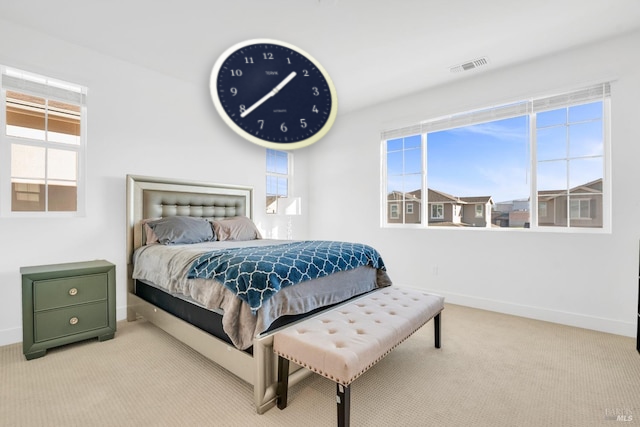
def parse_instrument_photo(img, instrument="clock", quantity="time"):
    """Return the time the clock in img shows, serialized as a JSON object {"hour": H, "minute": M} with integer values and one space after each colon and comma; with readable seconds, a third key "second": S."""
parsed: {"hour": 1, "minute": 39}
